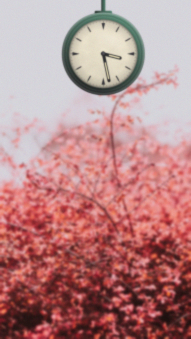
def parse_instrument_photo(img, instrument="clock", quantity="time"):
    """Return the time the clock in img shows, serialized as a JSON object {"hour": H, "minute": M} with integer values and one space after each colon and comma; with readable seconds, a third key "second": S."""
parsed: {"hour": 3, "minute": 28}
